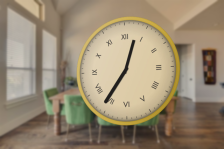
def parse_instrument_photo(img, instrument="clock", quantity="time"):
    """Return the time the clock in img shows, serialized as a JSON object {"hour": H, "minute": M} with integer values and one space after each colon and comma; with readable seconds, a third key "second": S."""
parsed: {"hour": 12, "minute": 36}
